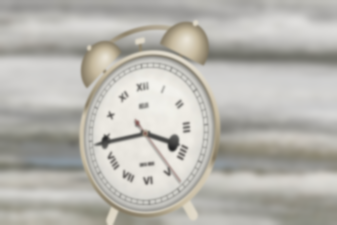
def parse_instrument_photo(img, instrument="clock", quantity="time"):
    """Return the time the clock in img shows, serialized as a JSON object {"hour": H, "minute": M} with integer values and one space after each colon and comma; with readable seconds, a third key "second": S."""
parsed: {"hour": 3, "minute": 44, "second": 24}
